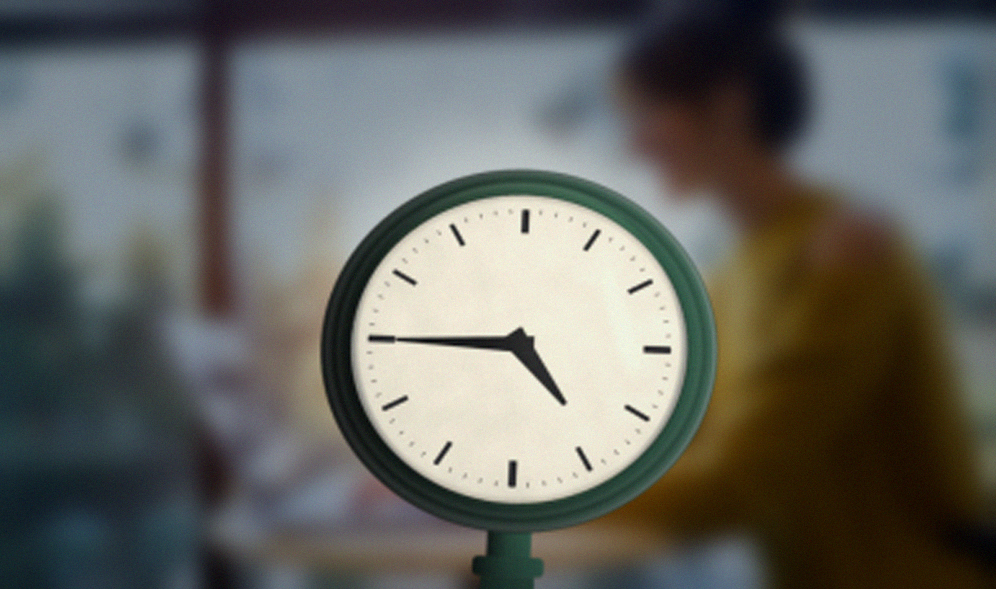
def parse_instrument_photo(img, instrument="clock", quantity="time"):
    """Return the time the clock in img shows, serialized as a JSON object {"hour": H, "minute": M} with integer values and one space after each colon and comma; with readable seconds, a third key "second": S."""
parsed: {"hour": 4, "minute": 45}
